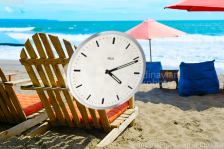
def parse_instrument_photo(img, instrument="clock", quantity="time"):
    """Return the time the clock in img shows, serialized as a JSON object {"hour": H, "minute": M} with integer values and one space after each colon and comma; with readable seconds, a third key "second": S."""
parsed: {"hour": 4, "minute": 11}
